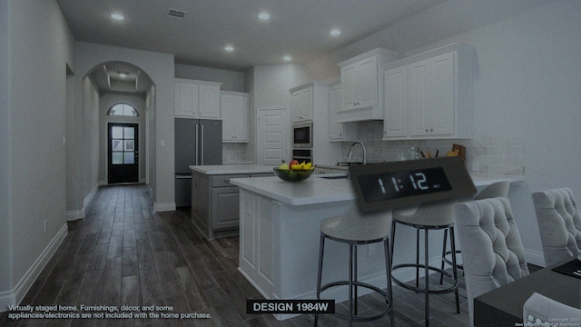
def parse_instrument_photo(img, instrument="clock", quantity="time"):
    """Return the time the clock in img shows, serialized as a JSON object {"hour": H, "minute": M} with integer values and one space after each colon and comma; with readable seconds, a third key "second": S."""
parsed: {"hour": 11, "minute": 12}
